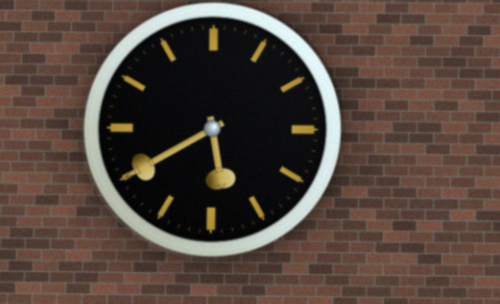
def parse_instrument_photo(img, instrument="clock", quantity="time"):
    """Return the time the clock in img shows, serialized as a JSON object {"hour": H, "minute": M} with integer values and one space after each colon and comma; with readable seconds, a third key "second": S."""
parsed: {"hour": 5, "minute": 40}
